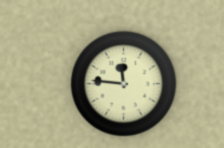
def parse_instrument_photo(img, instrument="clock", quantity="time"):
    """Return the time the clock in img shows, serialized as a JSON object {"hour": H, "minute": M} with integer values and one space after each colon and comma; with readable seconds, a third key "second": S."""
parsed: {"hour": 11, "minute": 46}
